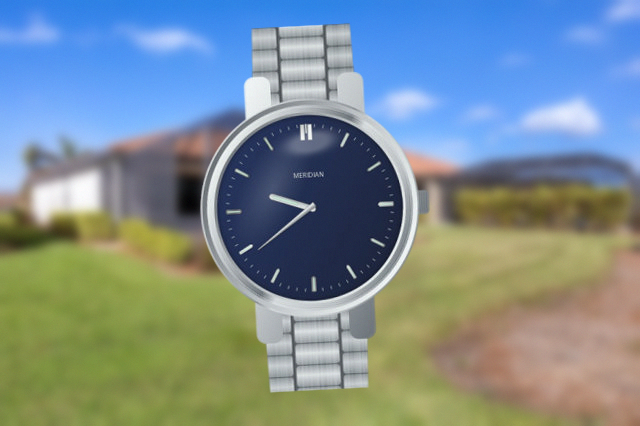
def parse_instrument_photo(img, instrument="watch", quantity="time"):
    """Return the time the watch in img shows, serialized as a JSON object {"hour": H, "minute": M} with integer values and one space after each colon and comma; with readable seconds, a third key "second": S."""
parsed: {"hour": 9, "minute": 39}
